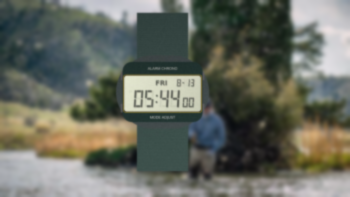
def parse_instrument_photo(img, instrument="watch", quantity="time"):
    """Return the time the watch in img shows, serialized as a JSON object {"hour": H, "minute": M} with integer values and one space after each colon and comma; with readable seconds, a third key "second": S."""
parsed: {"hour": 5, "minute": 44, "second": 0}
